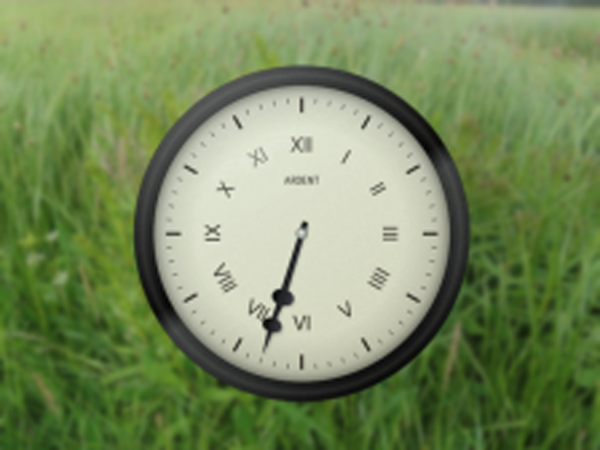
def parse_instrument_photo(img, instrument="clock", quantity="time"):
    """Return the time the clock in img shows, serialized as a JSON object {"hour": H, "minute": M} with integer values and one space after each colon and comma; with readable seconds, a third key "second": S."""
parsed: {"hour": 6, "minute": 33}
